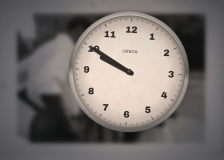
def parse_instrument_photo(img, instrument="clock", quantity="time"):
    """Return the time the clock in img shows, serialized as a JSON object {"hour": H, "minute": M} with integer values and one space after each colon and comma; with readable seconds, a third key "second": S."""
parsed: {"hour": 9, "minute": 50}
